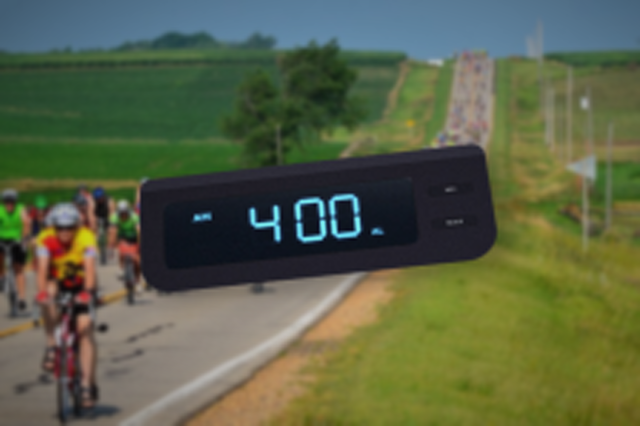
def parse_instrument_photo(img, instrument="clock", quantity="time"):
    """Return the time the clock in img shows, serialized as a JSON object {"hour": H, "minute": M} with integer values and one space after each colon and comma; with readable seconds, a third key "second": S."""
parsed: {"hour": 4, "minute": 0}
